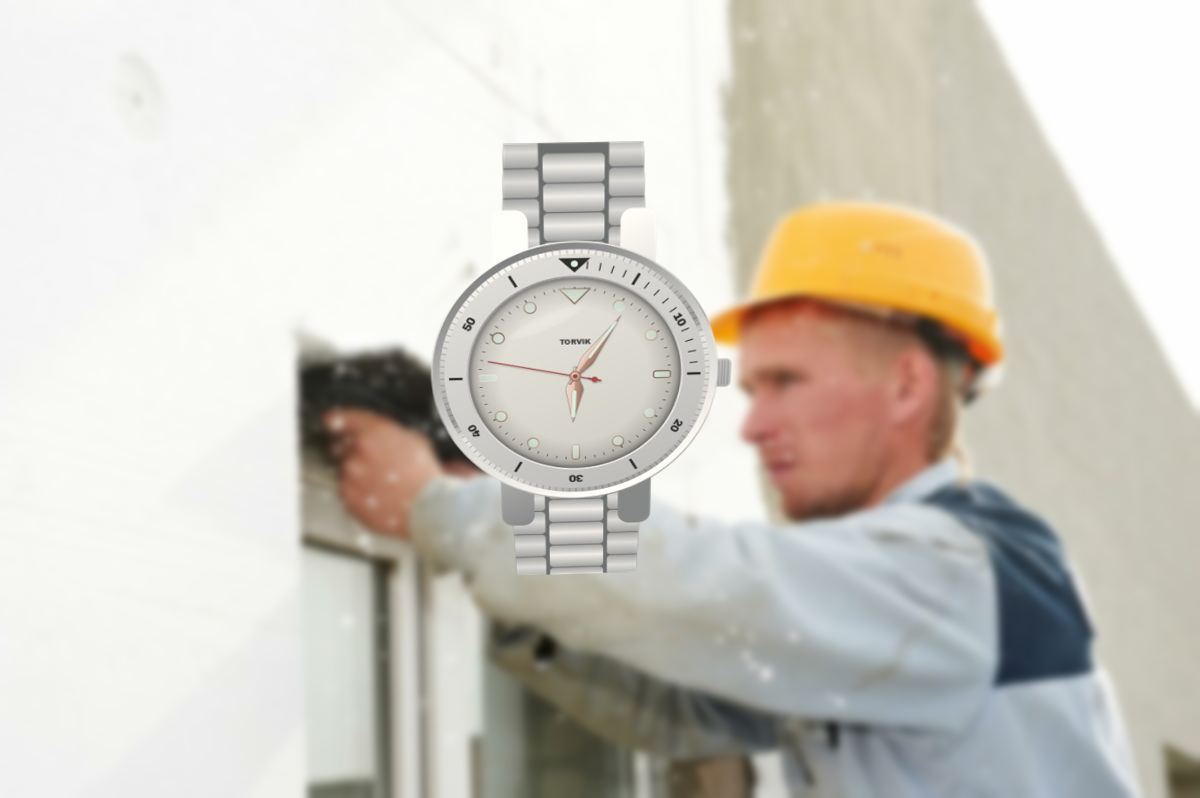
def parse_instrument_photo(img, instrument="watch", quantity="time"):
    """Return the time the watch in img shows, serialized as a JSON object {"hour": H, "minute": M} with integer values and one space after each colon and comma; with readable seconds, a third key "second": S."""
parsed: {"hour": 6, "minute": 5, "second": 47}
